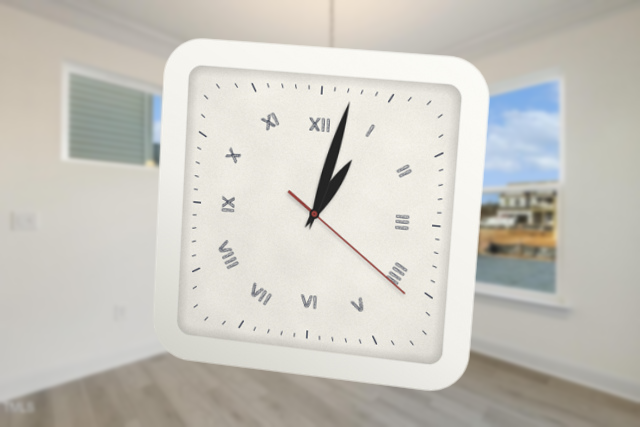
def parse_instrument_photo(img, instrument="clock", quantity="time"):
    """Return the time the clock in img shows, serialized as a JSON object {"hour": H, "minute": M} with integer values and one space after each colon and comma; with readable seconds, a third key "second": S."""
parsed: {"hour": 1, "minute": 2, "second": 21}
